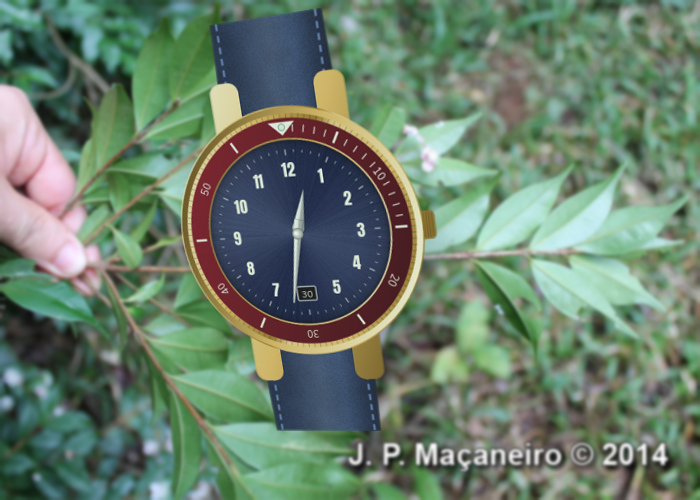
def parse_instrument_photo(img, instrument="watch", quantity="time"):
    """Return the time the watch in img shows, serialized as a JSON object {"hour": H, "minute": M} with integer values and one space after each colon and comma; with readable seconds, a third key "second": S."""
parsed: {"hour": 12, "minute": 32}
